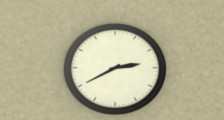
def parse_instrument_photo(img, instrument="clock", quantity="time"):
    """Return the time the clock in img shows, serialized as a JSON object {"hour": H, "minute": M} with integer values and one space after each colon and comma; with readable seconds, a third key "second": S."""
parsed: {"hour": 2, "minute": 40}
